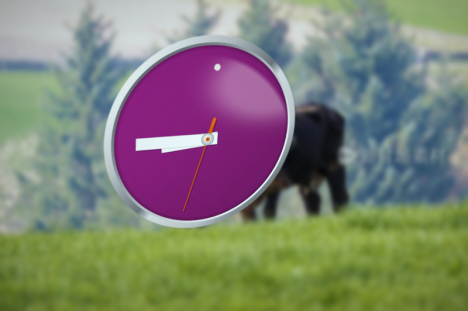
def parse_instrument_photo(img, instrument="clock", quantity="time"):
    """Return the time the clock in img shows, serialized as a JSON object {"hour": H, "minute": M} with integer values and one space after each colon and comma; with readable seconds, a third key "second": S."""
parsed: {"hour": 8, "minute": 44, "second": 32}
